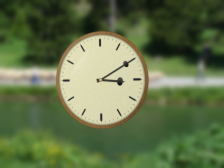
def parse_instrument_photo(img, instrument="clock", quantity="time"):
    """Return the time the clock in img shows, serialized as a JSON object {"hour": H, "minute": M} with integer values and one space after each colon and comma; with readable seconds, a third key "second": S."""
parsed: {"hour": 3, "minute": 10}
